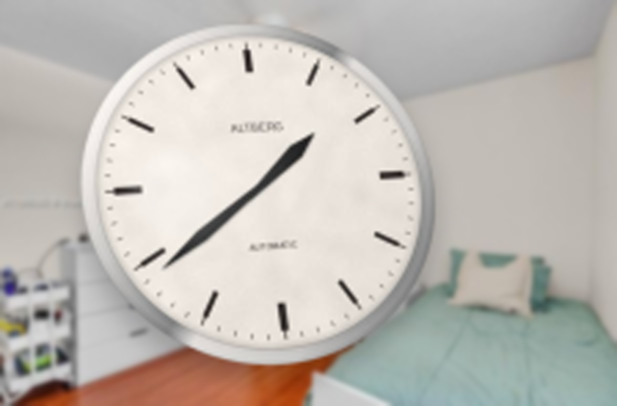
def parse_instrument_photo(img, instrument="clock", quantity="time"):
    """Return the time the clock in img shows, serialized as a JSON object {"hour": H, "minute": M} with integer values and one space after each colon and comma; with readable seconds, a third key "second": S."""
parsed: {"hour": 1, "minute": 39}
